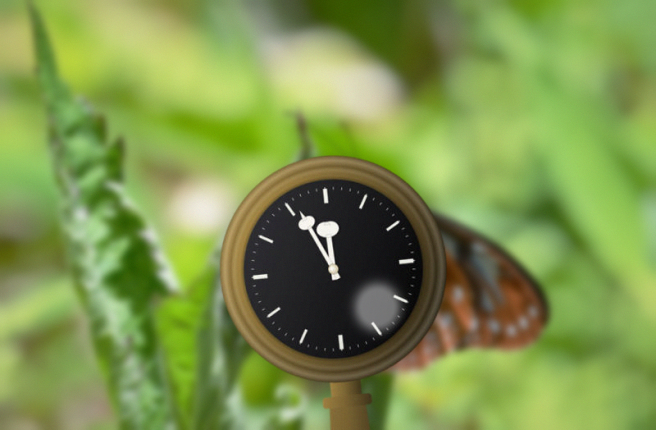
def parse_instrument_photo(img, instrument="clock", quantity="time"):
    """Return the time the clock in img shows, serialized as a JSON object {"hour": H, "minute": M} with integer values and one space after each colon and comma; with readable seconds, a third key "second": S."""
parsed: {"hour": 11, "minute": 56}
